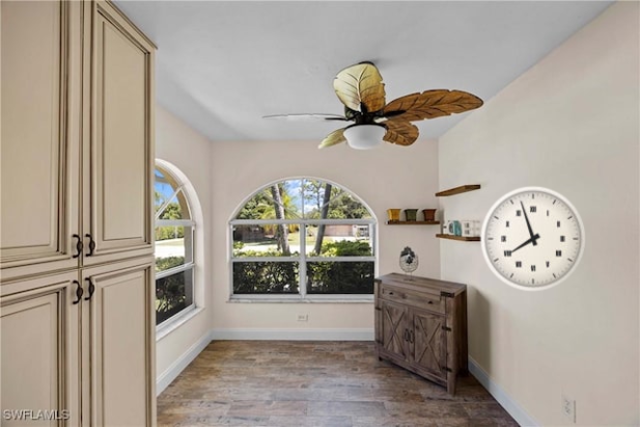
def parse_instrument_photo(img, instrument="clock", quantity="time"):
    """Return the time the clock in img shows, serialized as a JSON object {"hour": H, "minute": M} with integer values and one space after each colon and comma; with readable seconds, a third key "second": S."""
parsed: {"hour": 7, "minute": 57}
